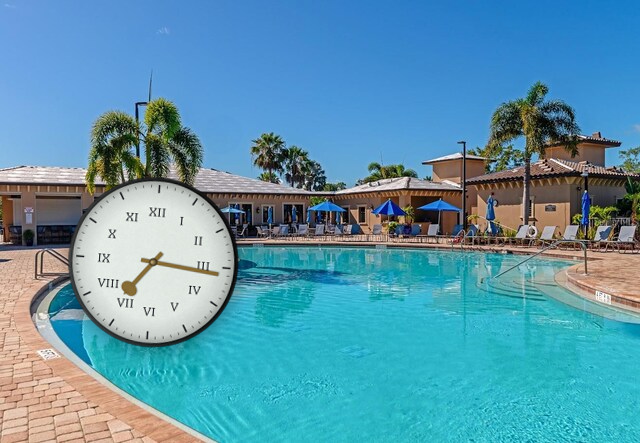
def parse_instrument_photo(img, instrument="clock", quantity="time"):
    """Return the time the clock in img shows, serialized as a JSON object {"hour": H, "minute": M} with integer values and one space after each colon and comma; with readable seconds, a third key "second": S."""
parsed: {"hour": 7, "minute": 16}
